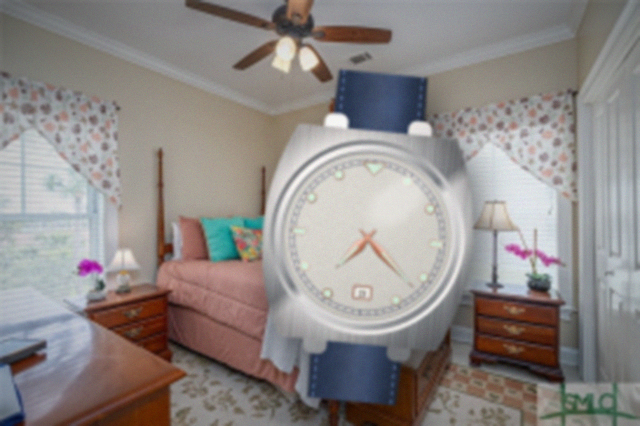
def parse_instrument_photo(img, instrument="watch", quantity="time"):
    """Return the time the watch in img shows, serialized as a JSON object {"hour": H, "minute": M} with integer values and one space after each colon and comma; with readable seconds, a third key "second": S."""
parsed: {"hour": 7, "minute": 22}
